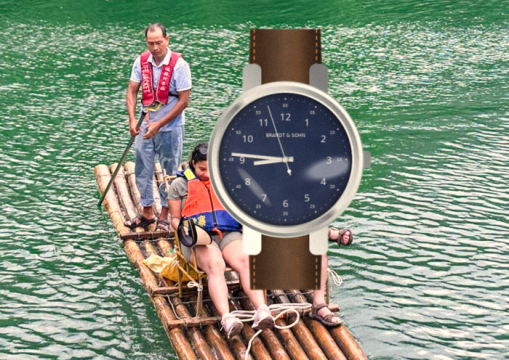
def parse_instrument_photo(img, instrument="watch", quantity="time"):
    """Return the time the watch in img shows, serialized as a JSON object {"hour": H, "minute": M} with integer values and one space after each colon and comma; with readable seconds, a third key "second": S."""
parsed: {"hour": 8, "minute": 45, "second": 57}
